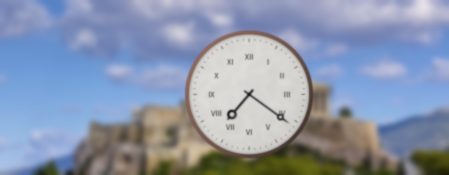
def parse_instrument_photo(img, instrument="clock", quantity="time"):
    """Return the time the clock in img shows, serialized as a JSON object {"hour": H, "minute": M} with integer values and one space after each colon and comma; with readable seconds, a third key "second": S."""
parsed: {"hour": 7, "minute": 21}
